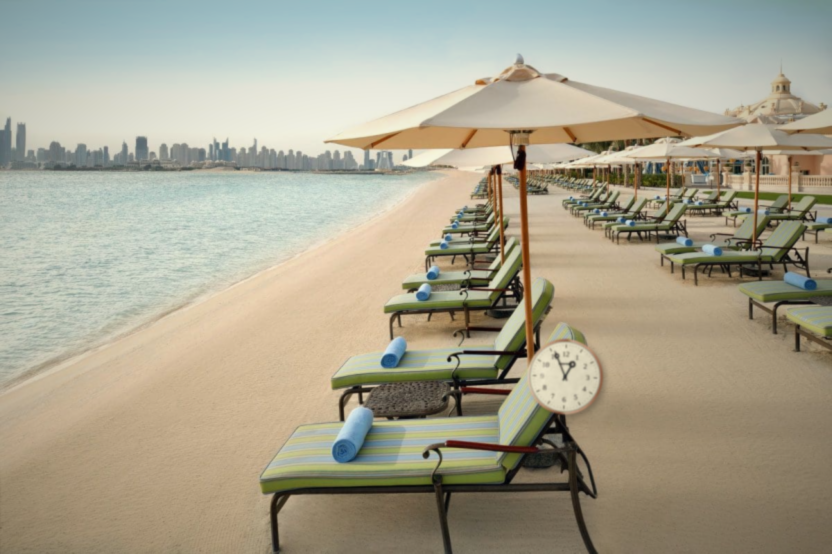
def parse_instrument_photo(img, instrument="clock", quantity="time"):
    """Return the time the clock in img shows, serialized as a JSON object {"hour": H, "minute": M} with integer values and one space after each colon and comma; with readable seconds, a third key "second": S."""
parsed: {"hour": 12, "minute": 56}
